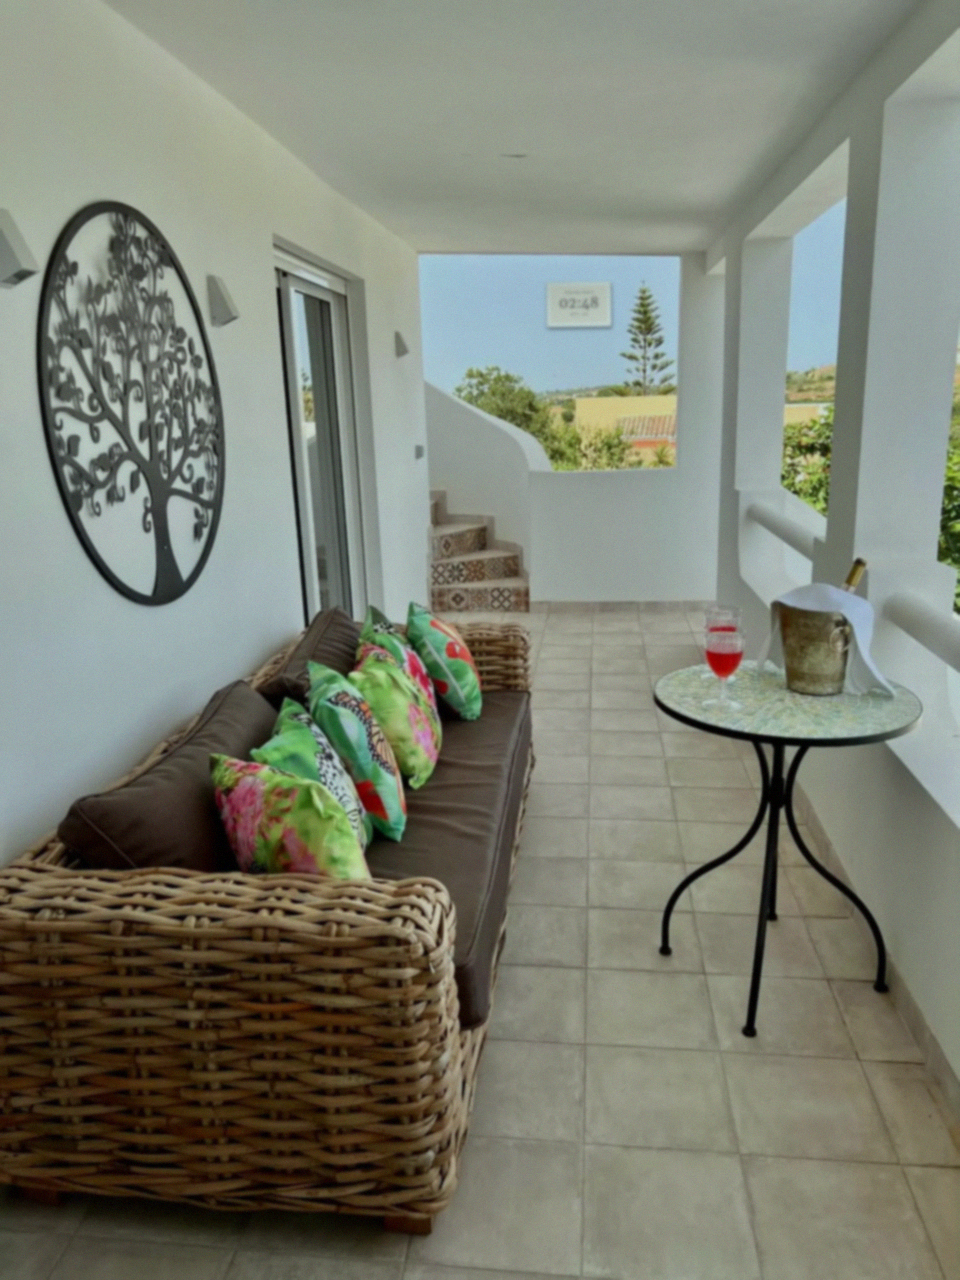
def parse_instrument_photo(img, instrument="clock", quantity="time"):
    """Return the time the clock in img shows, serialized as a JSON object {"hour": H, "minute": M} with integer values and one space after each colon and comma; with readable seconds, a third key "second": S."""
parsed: {"hour": 2, "minute": 48}
